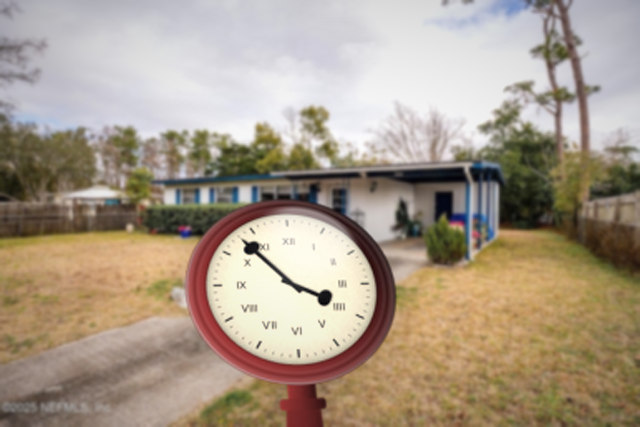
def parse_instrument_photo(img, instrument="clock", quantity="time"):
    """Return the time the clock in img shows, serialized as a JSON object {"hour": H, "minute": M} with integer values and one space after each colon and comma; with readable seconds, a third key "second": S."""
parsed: {"hour": 3, "minute": 53}
